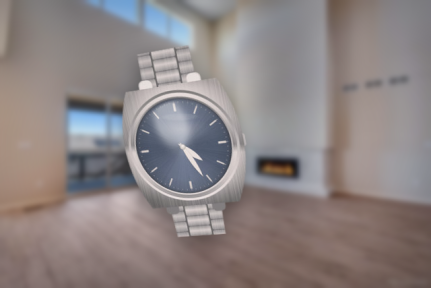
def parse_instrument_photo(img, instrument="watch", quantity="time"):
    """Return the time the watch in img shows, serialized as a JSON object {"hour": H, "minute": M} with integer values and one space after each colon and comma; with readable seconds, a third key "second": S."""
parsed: {"hour": 4, "minute": 26}
